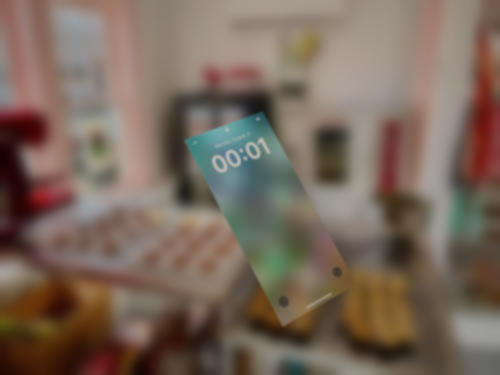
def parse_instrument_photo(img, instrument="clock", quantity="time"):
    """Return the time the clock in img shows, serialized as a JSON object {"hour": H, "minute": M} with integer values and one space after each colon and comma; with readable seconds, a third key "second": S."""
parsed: {"hour": 0, "minute": 1}
